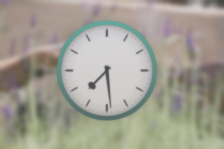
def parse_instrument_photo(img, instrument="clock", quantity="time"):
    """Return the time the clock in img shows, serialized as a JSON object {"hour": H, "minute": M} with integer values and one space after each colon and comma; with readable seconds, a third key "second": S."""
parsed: {"hour": 7, "minute": 29}
